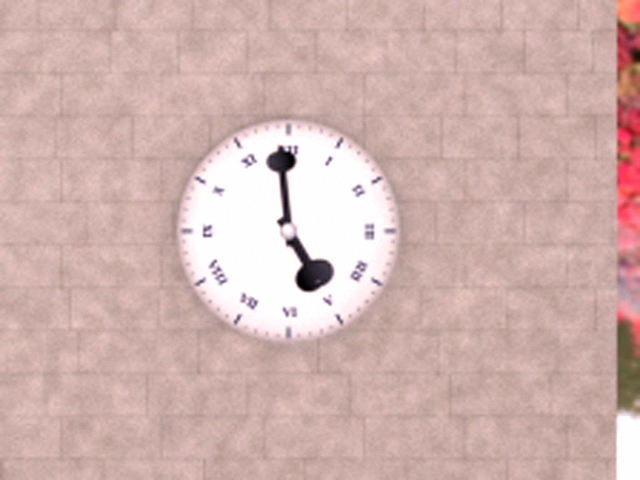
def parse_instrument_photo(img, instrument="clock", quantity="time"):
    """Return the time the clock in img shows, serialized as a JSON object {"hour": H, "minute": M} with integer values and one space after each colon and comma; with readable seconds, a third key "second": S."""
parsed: {"hour": 4, "minute": 59}
